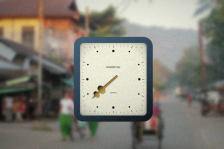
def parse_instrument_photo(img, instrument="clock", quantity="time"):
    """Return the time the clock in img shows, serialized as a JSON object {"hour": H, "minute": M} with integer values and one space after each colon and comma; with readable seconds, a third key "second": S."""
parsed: {"hour": 7, "minute": 38}
